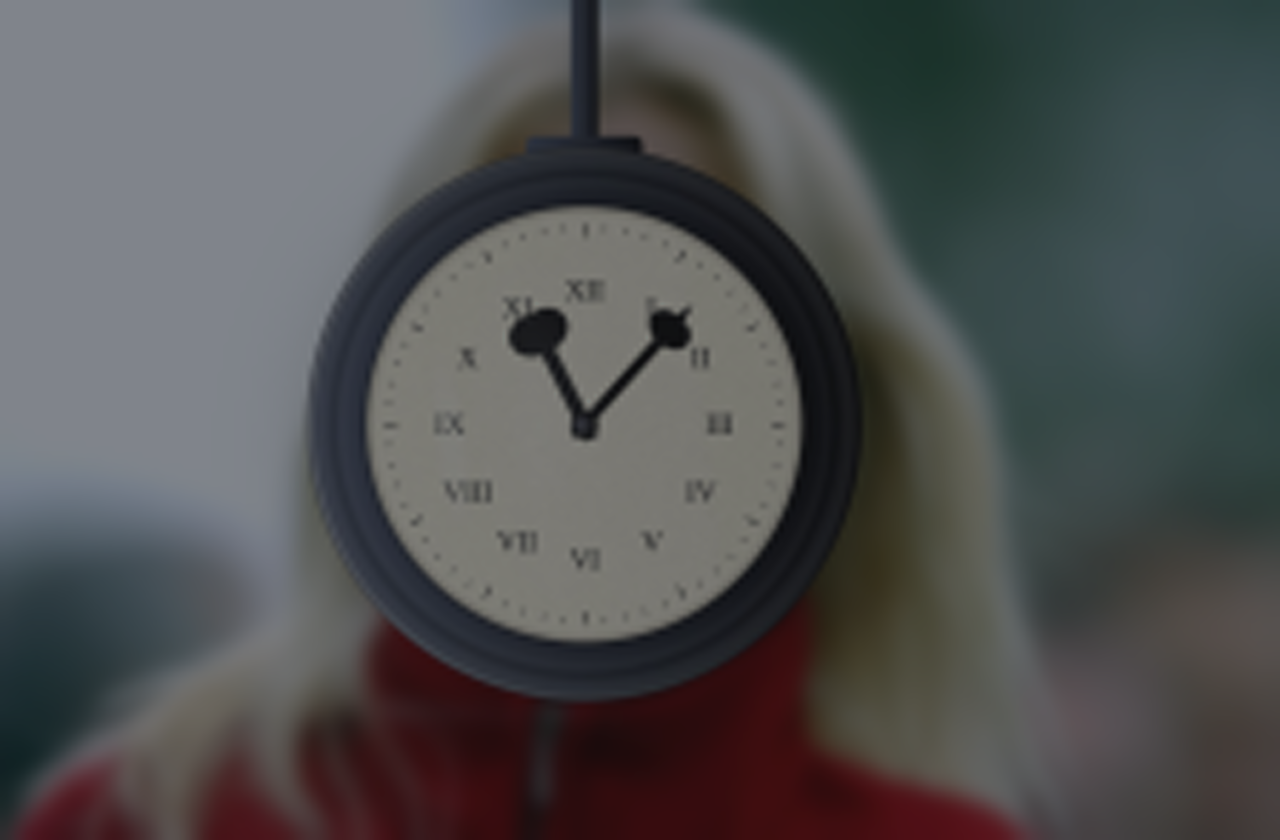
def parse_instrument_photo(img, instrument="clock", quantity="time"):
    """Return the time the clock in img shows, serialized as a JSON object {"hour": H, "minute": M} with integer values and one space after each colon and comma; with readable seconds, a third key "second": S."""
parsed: {"hour": 11, "minute": 7}
